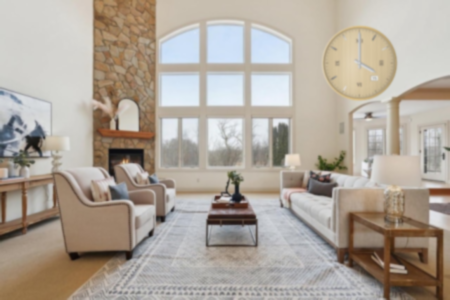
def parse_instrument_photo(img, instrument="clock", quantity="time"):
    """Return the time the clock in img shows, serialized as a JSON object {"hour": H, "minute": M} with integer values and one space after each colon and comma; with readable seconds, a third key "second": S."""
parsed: {"hour": 4, "minute": 0}
